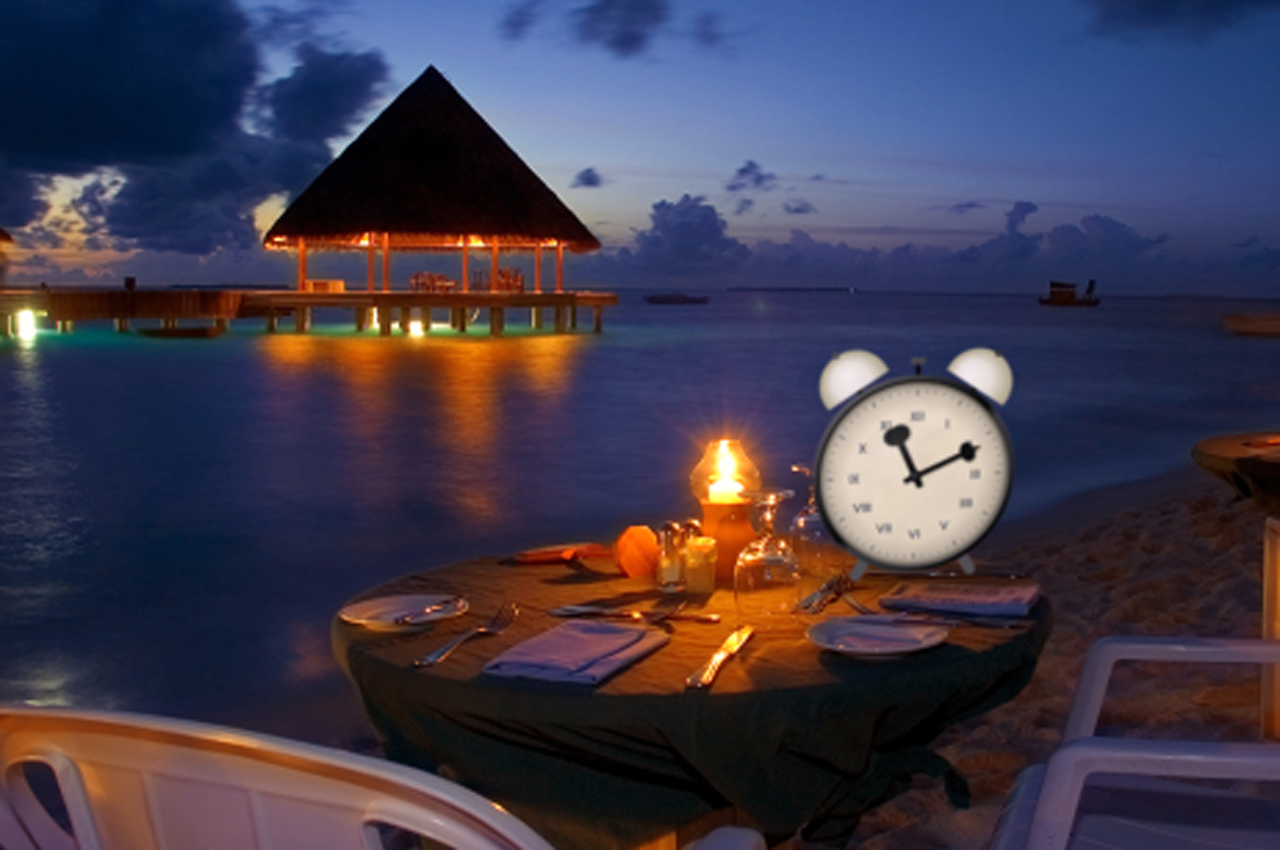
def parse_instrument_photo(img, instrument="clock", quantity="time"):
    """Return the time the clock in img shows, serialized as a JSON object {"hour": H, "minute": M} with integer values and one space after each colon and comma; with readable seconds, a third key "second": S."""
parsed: {"hour": 11, "minute": 11}
